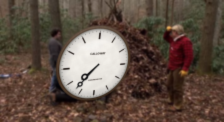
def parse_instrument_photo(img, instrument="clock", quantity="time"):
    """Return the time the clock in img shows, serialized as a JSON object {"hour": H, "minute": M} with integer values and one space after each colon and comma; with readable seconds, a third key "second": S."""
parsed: {"hour": 7, "minute": 37}
